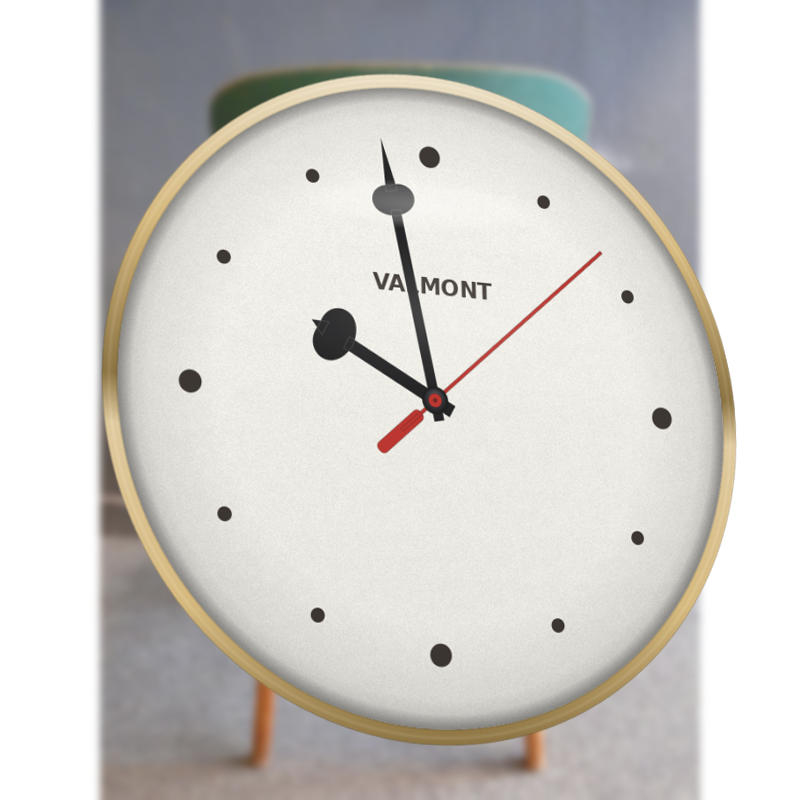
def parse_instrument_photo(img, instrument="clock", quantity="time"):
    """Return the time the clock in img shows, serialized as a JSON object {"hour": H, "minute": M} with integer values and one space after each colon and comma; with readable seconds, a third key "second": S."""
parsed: {"hour": 9, "minute": 58, "second": 8}
